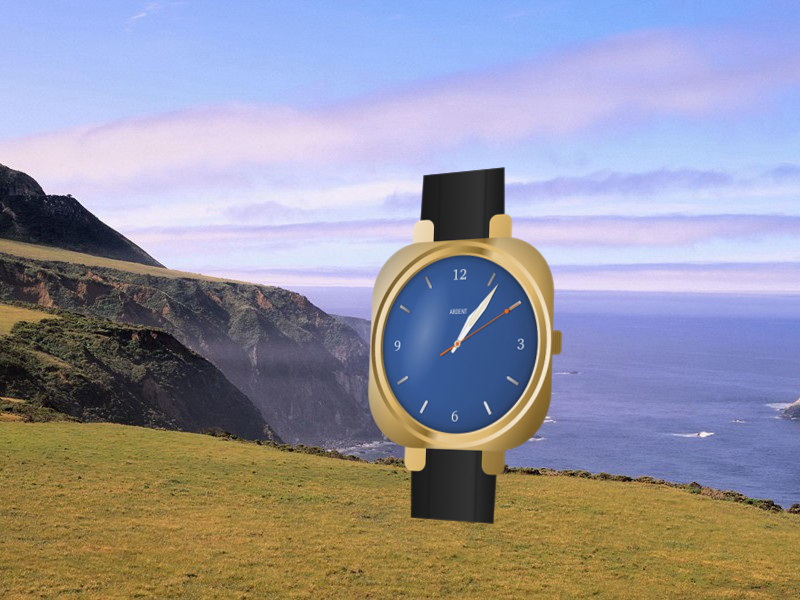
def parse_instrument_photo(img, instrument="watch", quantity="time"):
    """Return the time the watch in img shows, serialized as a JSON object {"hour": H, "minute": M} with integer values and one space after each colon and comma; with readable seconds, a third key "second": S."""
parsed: {"hour": 1, "minute": 6, "second": 10}
